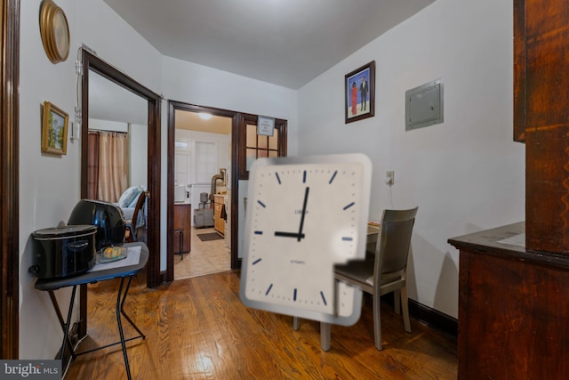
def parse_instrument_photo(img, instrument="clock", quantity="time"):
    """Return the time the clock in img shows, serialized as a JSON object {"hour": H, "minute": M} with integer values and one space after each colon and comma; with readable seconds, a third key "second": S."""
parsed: {"hour": 9, "minute": 1}
